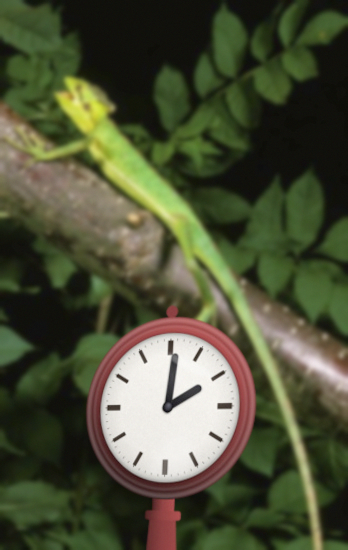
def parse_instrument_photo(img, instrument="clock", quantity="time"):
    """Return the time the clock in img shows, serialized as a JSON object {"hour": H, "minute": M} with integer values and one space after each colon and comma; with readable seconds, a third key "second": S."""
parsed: {"hour": 2, "minute": 1}
